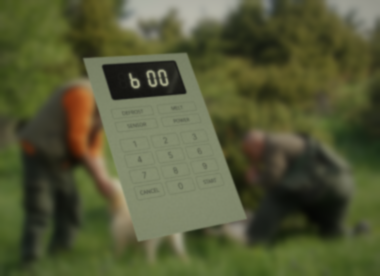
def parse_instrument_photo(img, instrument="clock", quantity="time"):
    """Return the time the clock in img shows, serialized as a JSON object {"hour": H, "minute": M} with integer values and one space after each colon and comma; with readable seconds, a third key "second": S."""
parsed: {"hour": 6, "minute": 0}
